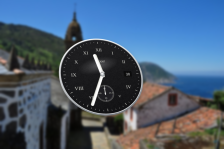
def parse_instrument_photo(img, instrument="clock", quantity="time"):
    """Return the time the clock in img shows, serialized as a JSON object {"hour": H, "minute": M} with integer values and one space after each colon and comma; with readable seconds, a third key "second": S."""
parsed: {"hour": 11, "minute": 34}
